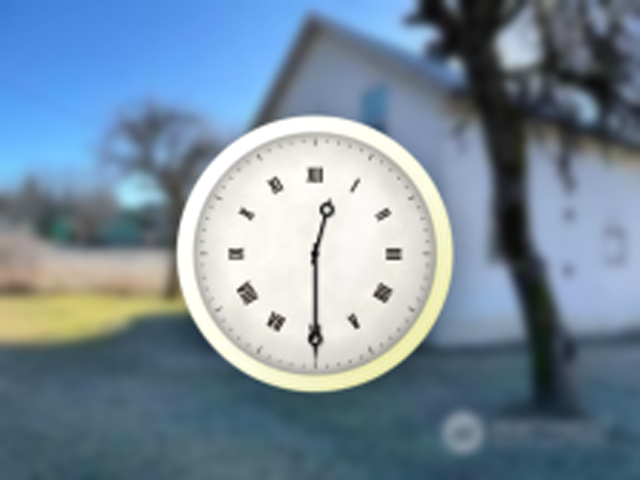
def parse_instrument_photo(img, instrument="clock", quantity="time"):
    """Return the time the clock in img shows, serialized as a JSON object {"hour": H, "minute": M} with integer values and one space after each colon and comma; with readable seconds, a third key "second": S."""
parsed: {"hour": 12, "minute": 30}
